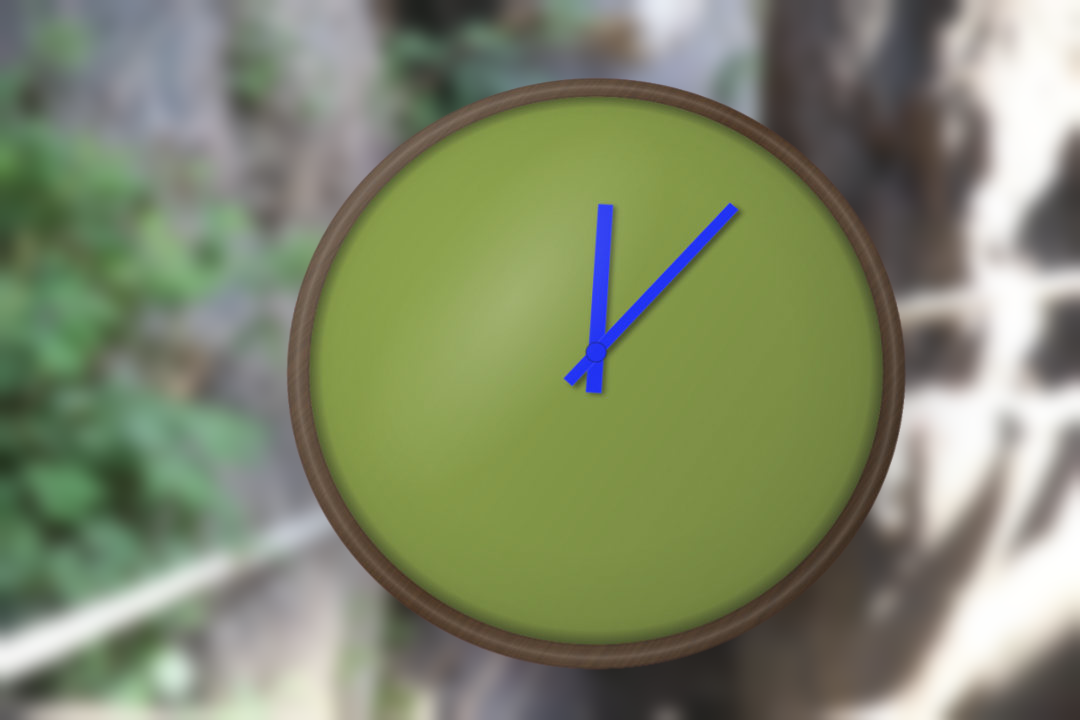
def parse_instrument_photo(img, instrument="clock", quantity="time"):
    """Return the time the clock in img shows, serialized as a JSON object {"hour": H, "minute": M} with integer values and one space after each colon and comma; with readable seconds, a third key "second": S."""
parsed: {"hour": 12, "minute": 7}
